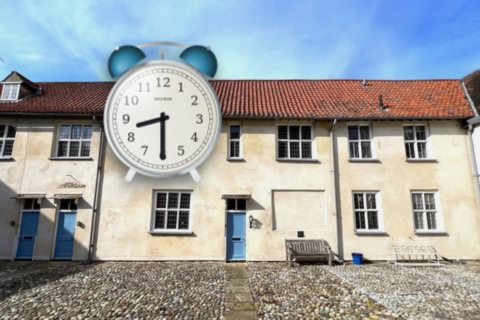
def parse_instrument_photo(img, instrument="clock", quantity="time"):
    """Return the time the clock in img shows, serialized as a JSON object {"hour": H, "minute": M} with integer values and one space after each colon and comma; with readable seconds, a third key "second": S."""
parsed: {"hour": 8, "minute": 30}
